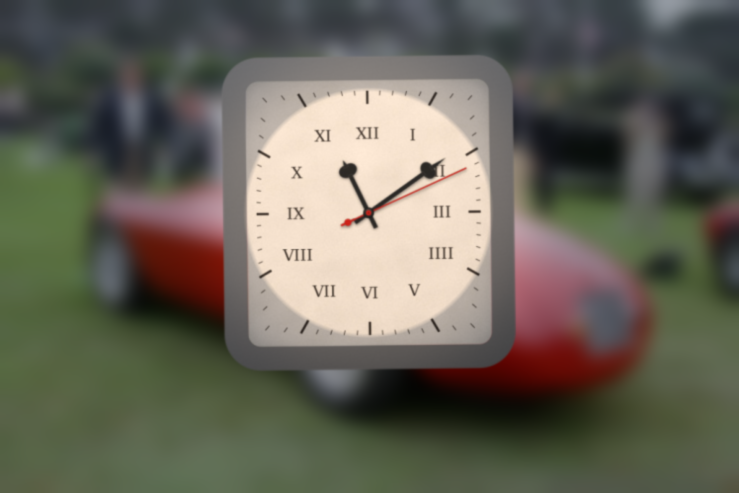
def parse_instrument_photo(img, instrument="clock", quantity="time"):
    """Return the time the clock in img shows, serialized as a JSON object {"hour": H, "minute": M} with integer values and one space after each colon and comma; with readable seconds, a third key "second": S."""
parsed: {"hour": 11, "minute": 9, "second": 11}
